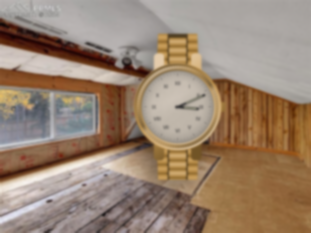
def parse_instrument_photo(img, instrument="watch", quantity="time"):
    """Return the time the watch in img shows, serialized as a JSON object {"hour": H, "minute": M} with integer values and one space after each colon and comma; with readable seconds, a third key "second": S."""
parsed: {"hour": 3, "minute": 11}
